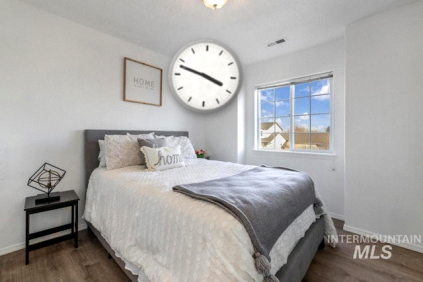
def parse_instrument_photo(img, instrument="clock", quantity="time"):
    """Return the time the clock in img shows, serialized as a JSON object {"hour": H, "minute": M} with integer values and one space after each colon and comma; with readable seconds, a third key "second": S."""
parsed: {"hour": 3, "minute": 48}
